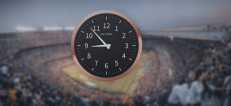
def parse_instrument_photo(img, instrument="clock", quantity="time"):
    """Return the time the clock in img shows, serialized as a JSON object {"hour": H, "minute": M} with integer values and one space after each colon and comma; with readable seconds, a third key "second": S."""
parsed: {"hour": 8, "minute": 53}
